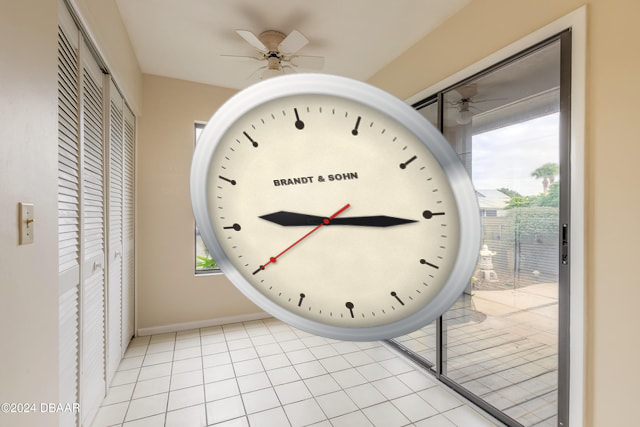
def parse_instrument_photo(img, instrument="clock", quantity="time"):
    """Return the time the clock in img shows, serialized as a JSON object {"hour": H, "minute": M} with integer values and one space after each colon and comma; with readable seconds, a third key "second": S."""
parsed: {"hour": 9, "minute": 15, "second": 40}
